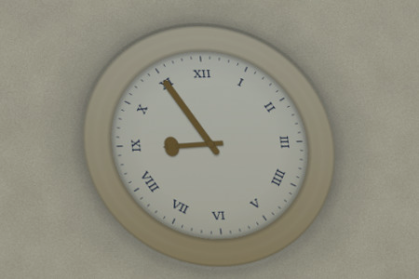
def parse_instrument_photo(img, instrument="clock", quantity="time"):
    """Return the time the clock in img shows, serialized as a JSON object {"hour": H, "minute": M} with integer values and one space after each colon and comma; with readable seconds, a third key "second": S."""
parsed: {"hour": 8, "minute": 55}
